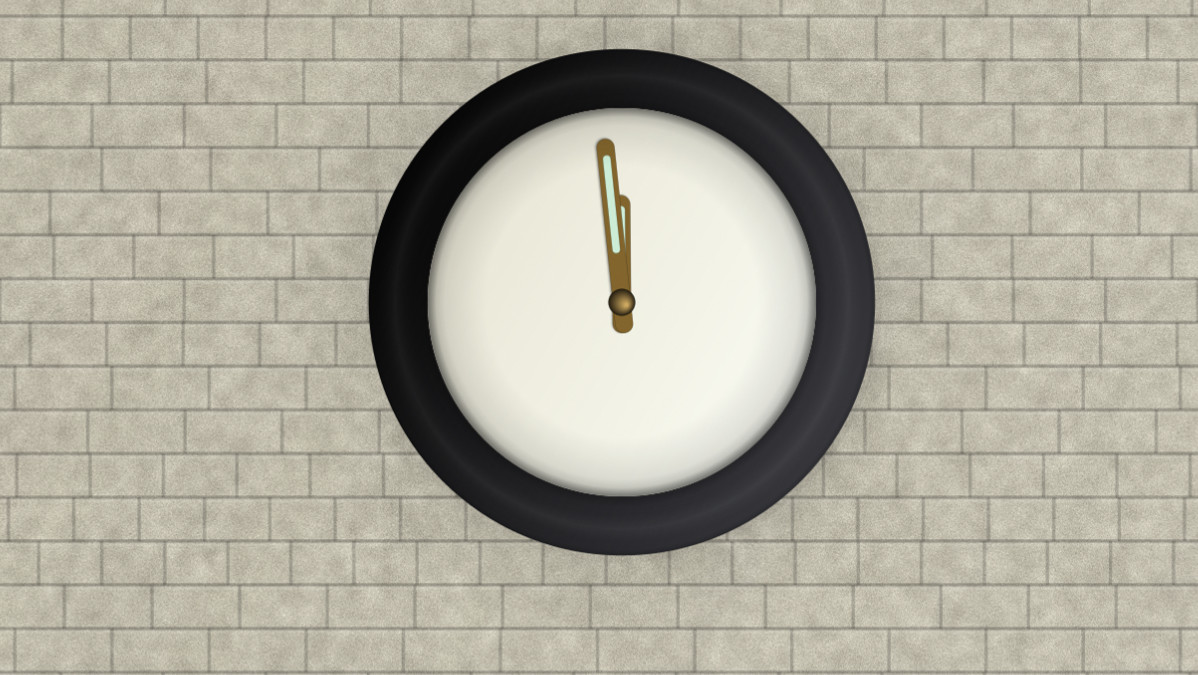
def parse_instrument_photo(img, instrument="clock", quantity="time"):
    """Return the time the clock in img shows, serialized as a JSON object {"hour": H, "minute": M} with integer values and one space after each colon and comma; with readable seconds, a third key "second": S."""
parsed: {"hour": 11, "minute": 59}
